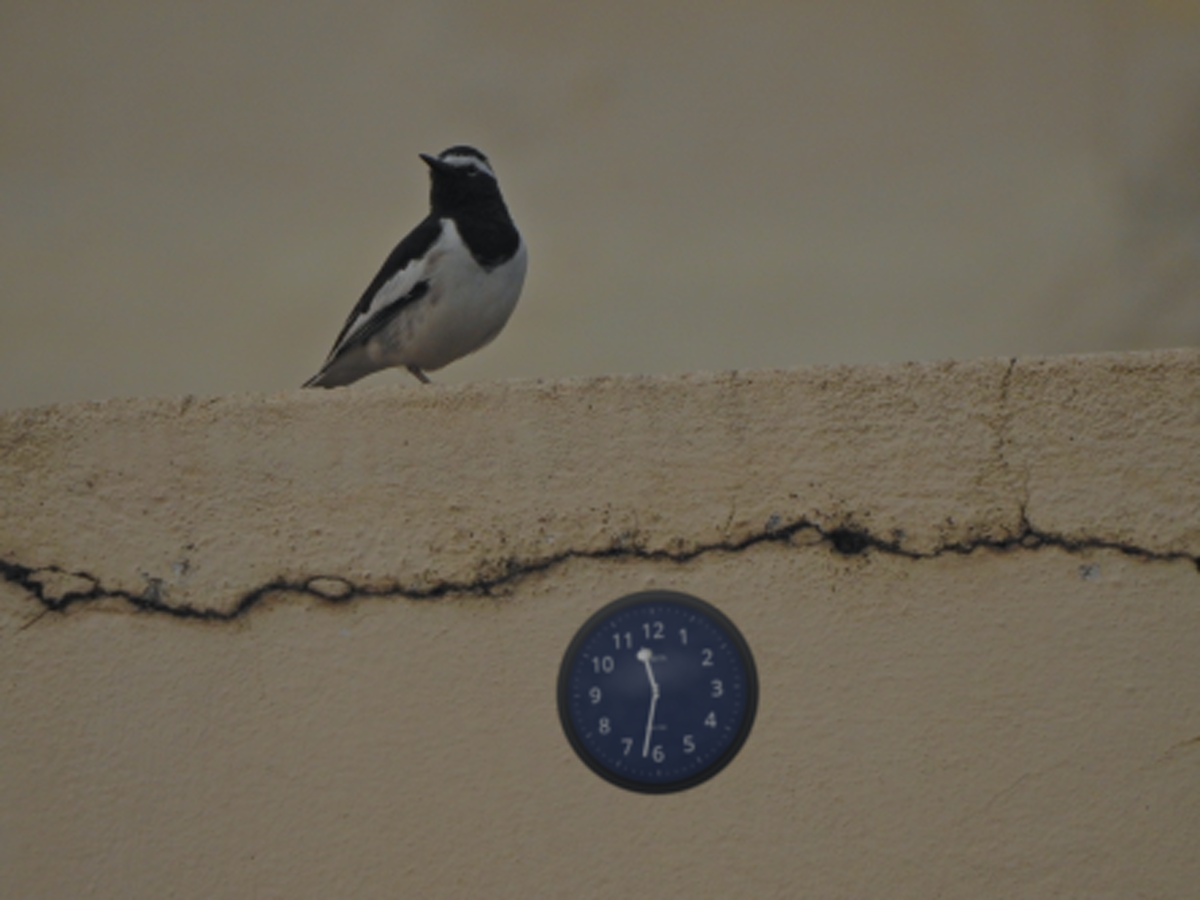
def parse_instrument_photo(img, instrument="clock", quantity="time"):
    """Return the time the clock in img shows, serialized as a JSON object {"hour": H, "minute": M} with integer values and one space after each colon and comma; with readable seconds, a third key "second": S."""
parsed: {"hour": 11, "minute": 32}
